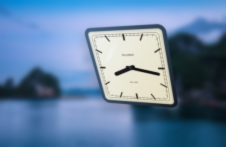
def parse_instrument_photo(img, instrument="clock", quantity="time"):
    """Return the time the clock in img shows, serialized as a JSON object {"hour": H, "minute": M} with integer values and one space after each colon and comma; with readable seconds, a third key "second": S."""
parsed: {"hour": 8, "minute": 17}
